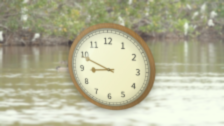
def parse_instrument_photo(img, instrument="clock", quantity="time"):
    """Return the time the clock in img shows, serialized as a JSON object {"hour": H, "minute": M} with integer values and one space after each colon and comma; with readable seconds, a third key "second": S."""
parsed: {"hour": 8, "minute": 49}
